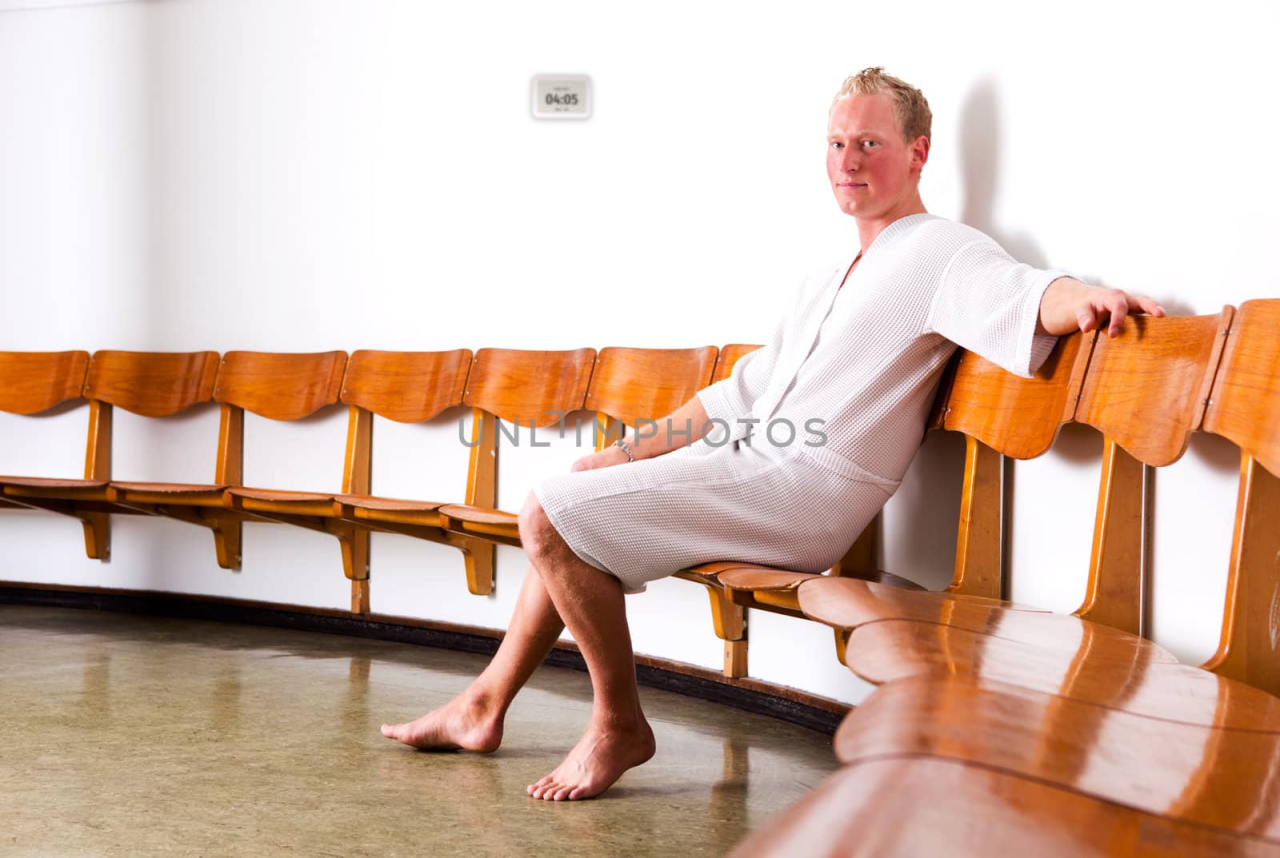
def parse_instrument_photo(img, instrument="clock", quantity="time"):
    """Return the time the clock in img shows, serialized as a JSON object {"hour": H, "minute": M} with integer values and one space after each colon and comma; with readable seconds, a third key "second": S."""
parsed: {"hour": 4, "minute": 5}
